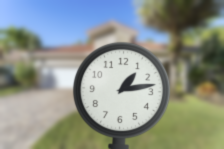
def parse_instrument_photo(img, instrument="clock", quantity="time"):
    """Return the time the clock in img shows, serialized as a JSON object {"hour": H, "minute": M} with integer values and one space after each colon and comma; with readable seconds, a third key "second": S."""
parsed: {"hour": 1, "minute": 13}
